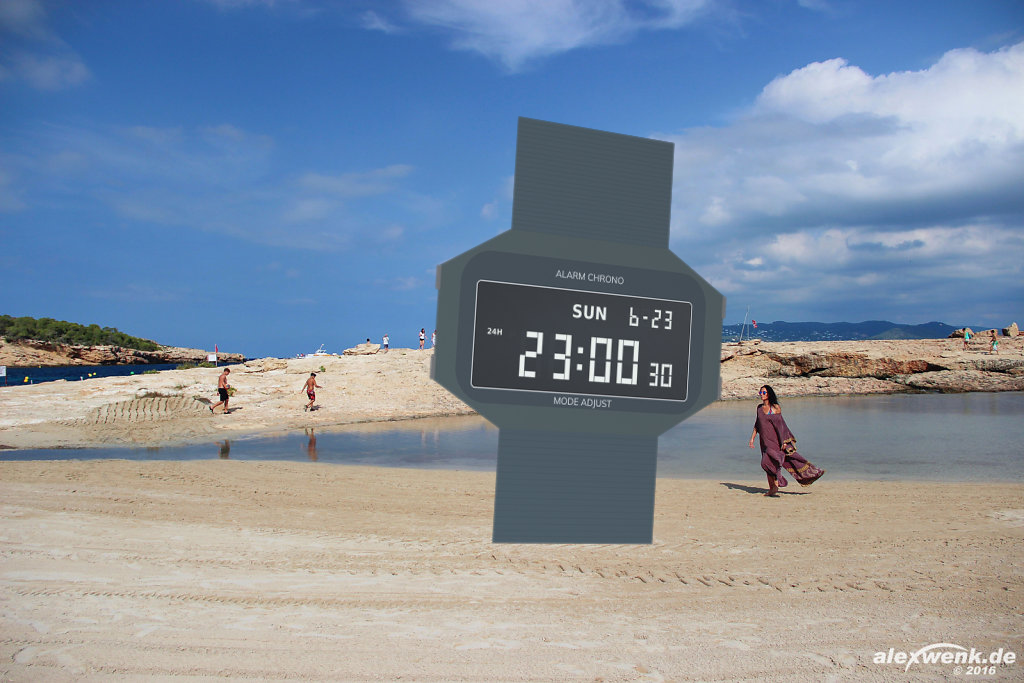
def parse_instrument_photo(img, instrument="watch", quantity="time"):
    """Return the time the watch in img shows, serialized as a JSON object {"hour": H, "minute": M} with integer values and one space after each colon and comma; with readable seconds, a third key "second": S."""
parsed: {"hour": 23, "minute": 0, "second": 30}
